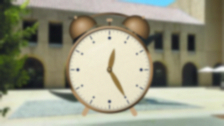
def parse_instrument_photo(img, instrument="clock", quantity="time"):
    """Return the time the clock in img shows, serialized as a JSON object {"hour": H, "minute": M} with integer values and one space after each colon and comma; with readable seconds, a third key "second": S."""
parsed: {"hour": 12, "minute": 25}
